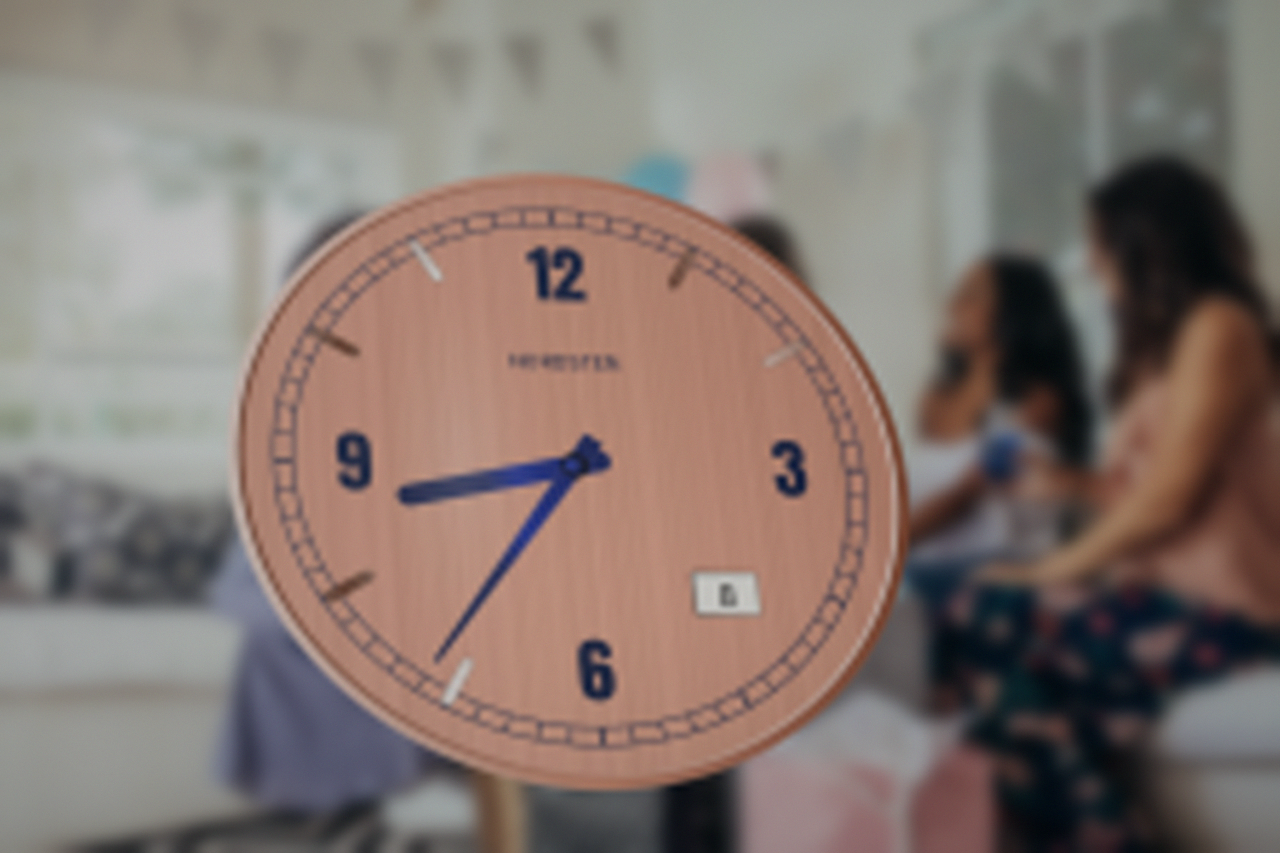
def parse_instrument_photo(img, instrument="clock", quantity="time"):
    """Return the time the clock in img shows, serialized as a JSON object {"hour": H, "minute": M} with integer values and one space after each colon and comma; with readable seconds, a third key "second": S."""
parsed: {"hour": 8, "minute": 36}
